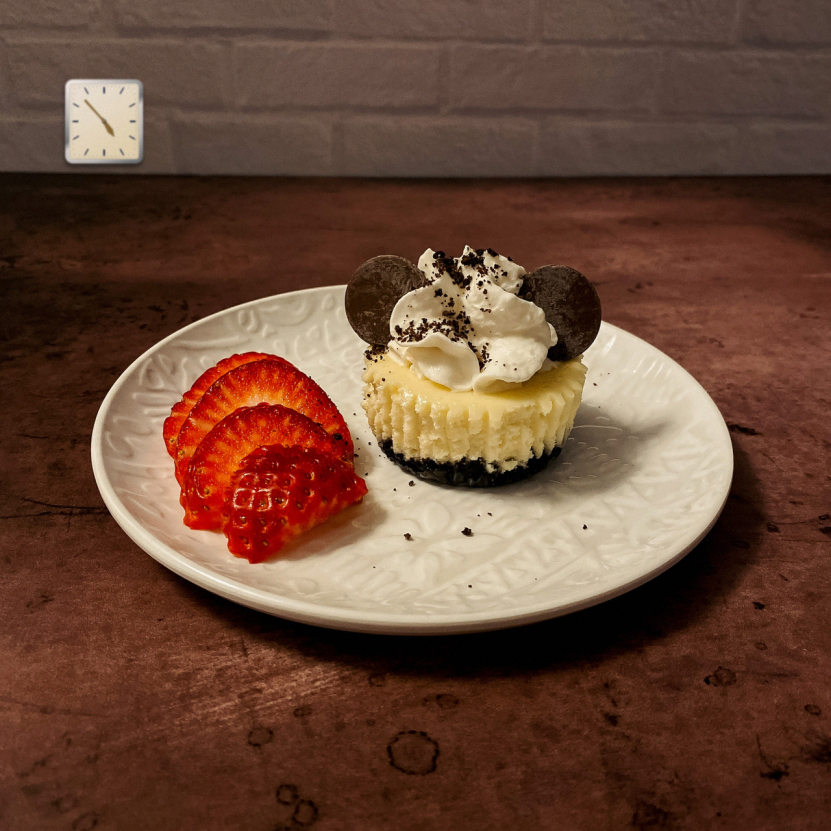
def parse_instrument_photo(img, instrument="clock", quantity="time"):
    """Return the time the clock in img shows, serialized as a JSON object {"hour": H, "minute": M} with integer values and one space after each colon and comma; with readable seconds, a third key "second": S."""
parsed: {"hour": 4, "minute": 53}
